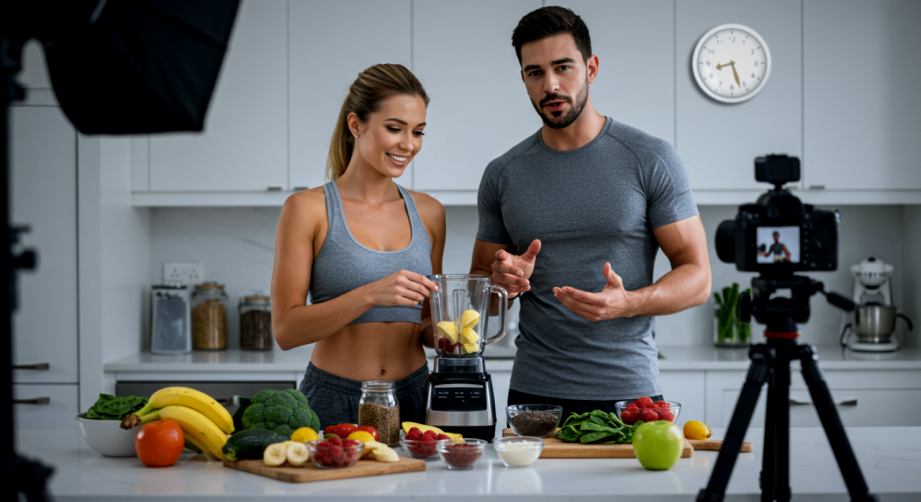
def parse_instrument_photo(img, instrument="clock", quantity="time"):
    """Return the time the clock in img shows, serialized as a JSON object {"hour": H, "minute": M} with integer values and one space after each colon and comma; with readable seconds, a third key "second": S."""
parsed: {"hour": 8, "minute": 27}
